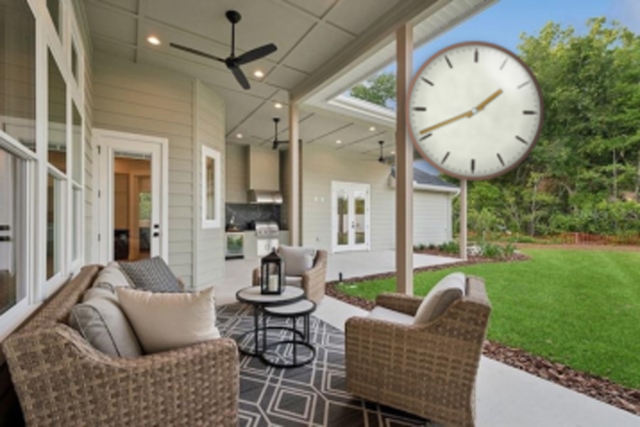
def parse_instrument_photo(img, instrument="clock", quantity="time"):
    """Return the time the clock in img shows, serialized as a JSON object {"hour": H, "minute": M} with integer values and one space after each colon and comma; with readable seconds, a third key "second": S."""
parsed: {"hour": 1, "minute": 41}
